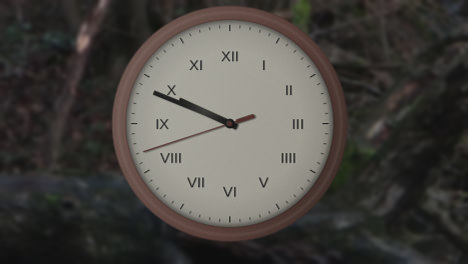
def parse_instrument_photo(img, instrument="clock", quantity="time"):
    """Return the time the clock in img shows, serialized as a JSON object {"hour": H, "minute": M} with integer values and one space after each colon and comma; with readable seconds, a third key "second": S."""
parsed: {"hour": 9, "minute": 48, "second": 42}
